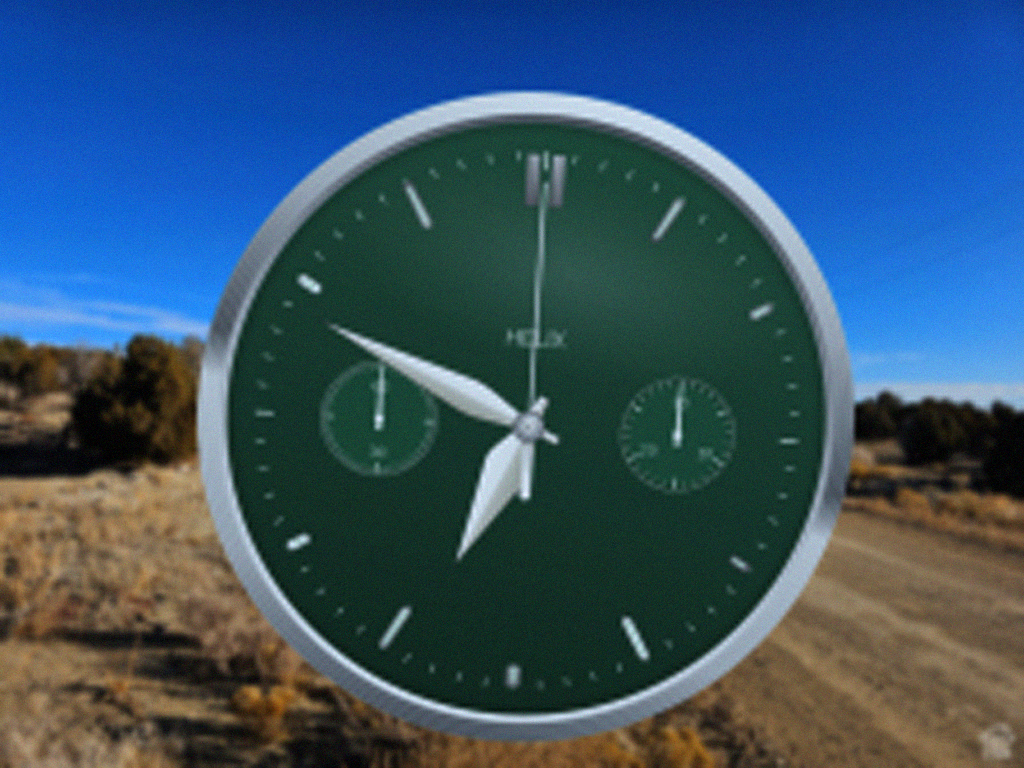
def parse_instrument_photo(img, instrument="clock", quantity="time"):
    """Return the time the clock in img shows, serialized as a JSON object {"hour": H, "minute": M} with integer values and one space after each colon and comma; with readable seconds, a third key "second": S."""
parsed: {"hour": 6, "minute": 49}
